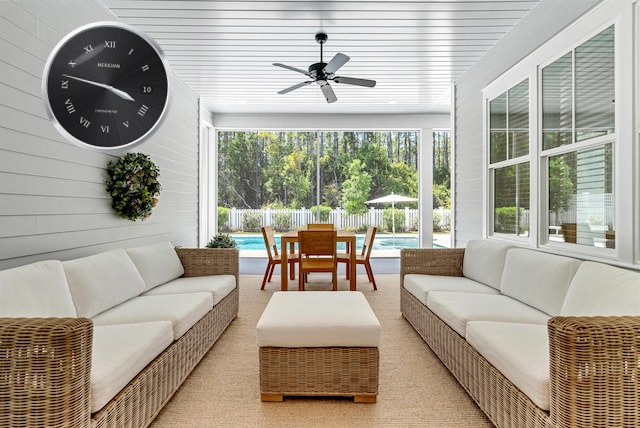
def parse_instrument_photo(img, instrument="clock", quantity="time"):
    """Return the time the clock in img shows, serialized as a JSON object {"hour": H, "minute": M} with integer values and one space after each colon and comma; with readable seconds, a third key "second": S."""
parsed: {"hour": 3, "minute": 47}
